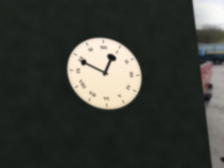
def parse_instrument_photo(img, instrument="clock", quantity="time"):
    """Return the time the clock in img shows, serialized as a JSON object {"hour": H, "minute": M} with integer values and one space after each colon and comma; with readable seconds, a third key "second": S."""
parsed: {"hour": 12, "minute": 49}
